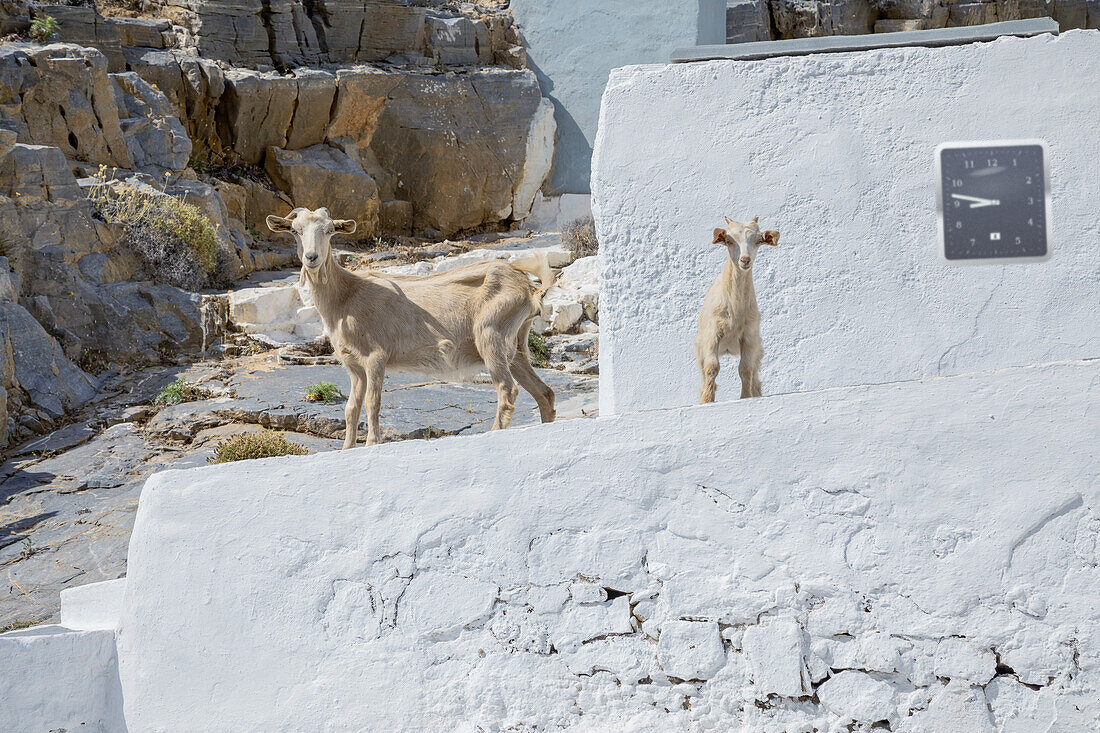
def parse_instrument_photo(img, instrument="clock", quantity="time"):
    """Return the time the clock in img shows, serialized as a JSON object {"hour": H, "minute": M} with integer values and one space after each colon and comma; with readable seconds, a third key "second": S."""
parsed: {"hour": 8, "minute": 47}
